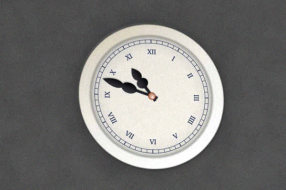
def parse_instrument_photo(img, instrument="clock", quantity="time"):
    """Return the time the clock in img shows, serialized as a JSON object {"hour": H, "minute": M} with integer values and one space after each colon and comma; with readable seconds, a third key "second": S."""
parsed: {"hour": 10, "minute": 48}
